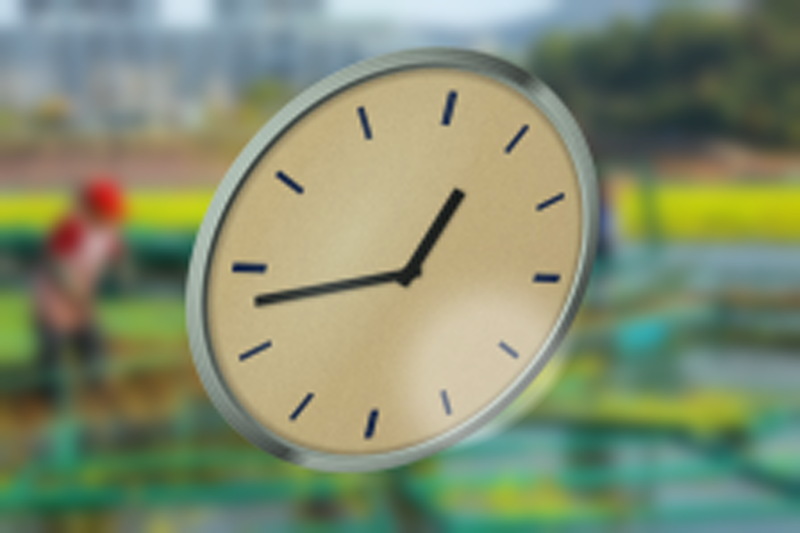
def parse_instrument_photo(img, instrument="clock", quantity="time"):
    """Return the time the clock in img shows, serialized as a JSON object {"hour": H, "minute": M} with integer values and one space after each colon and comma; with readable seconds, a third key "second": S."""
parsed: {"hour": 12, "minute": 43}
